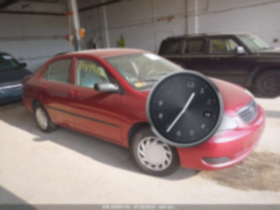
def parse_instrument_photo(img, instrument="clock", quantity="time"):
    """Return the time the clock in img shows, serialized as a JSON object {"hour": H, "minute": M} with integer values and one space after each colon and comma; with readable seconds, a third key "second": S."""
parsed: {"hour": 12, "minute": 34}
